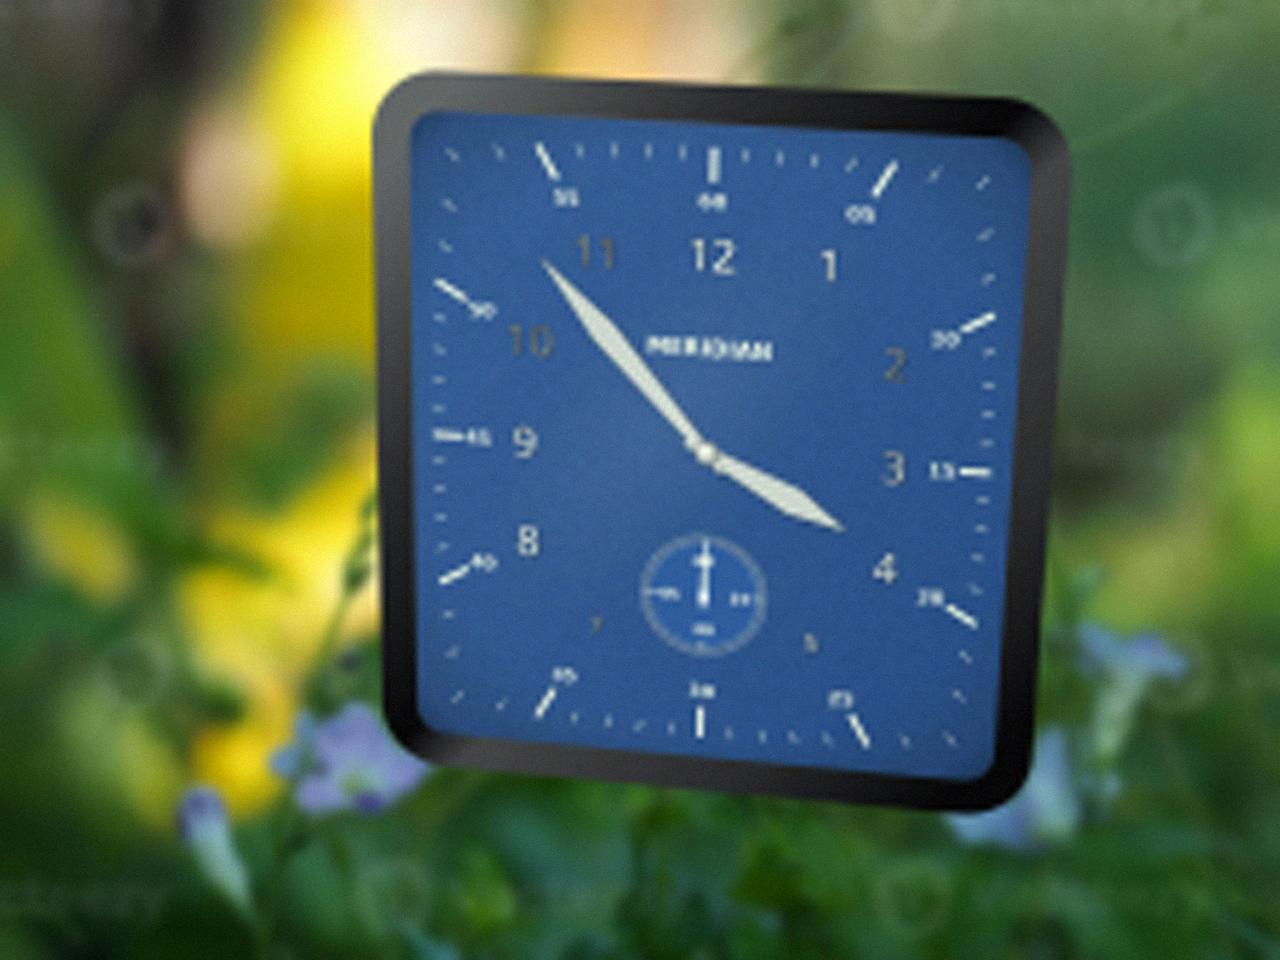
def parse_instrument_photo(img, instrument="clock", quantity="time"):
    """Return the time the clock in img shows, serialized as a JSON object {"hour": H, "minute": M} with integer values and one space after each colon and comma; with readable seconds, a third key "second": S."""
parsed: {"hour": 3, "minute": 53}
